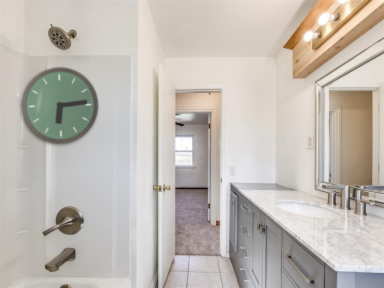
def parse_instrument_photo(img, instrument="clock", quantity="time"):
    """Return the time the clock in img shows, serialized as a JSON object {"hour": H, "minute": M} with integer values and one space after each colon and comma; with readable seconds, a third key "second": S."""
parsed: {"hour": 6, "minute": 14}
